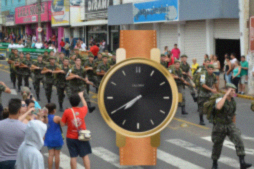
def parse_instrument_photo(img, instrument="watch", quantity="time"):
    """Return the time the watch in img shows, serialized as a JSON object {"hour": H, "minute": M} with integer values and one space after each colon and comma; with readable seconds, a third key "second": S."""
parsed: {"hour": 7, "minute": 40}
